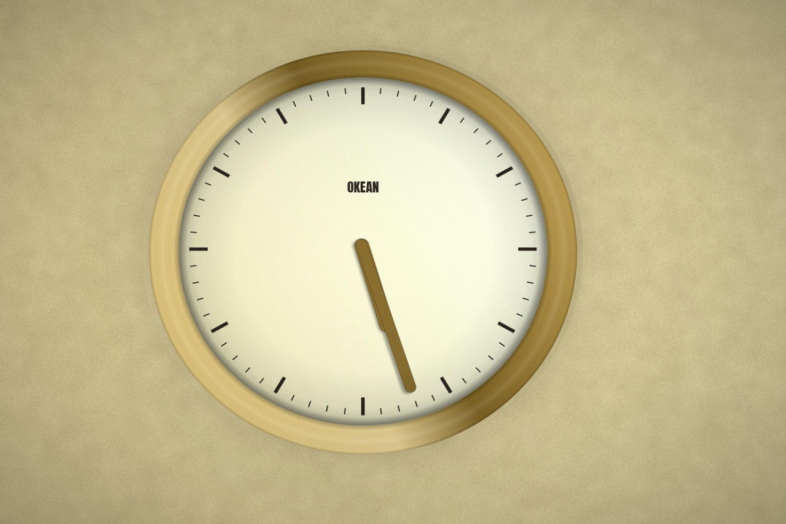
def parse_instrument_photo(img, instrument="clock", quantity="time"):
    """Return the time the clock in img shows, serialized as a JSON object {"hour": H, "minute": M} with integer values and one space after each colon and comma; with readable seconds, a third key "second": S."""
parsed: {"hour": 5, "minute": 27}
